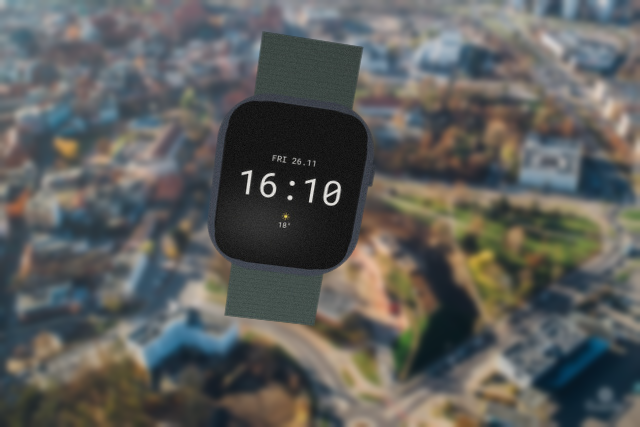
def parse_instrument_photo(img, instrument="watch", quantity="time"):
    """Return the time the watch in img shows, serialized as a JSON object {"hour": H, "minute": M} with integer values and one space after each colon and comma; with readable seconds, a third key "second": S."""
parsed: {"hour": 16, "minute": 10}
